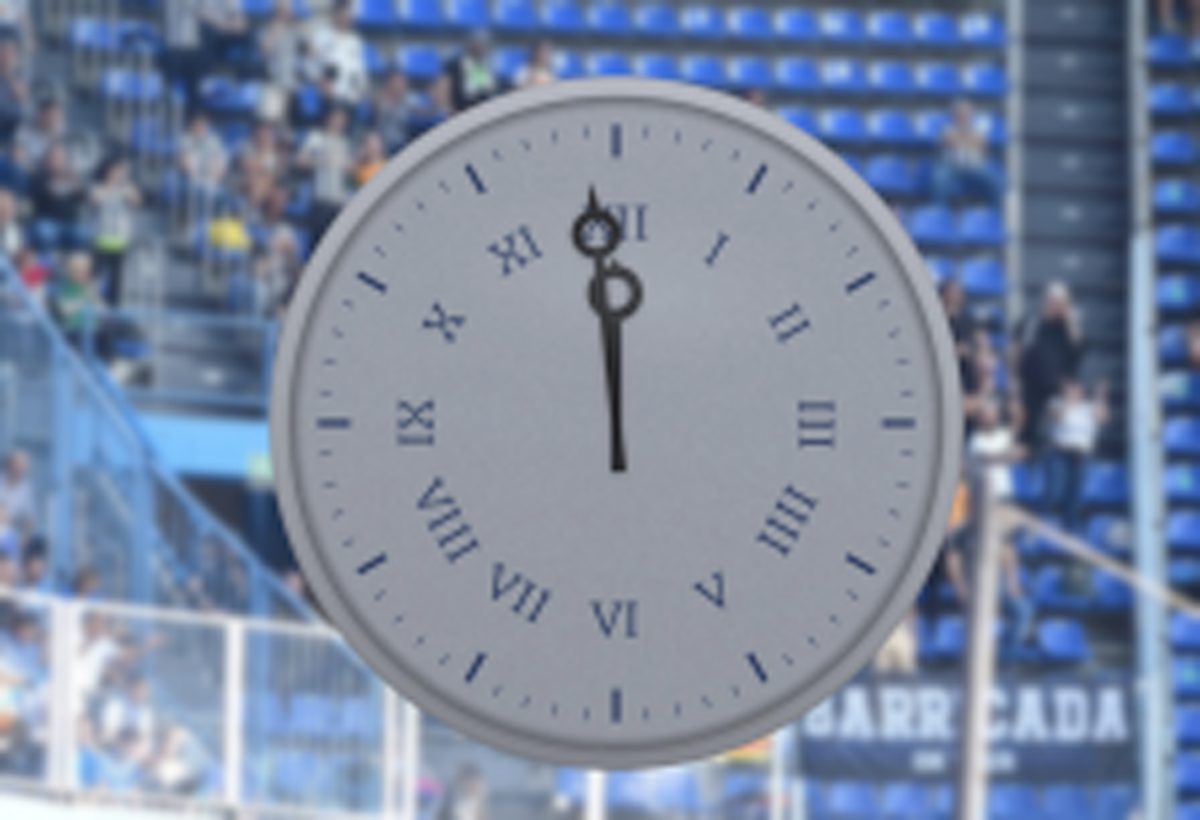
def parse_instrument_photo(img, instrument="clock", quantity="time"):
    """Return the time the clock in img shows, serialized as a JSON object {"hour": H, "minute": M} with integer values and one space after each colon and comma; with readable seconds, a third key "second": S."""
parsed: {"hour": 11, "minute": 59}
